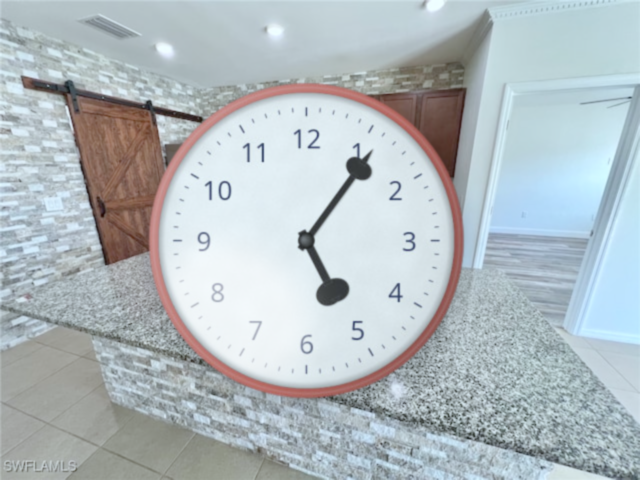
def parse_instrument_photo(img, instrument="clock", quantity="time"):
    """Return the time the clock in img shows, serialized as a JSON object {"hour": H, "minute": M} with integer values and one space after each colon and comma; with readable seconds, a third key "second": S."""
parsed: {"hour": 5, "minute": 6}
